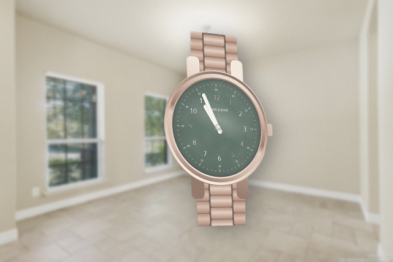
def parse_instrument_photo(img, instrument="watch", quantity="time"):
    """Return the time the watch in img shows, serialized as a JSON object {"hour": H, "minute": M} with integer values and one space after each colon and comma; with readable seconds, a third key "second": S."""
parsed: {"hour": 10, "minute": 56}
